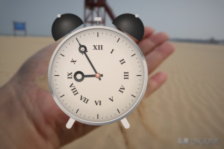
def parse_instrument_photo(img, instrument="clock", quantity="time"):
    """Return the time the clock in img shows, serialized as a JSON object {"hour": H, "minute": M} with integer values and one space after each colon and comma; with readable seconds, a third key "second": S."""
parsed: {"hour": 8, "minute": 55}
